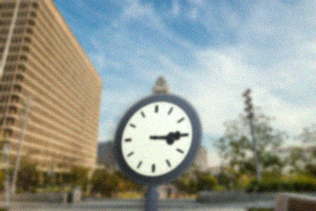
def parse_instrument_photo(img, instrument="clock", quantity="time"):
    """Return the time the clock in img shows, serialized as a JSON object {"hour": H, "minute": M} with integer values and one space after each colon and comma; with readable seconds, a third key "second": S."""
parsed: {"hour": 3, "minute": 15}
